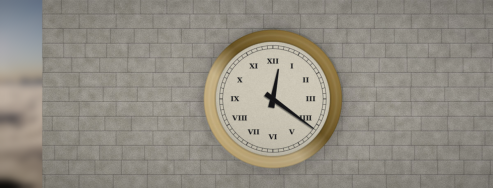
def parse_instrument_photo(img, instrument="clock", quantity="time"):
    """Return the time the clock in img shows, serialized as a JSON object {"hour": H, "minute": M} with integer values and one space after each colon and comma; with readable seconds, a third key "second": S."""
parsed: {"hour": 12, "minute": 21}
